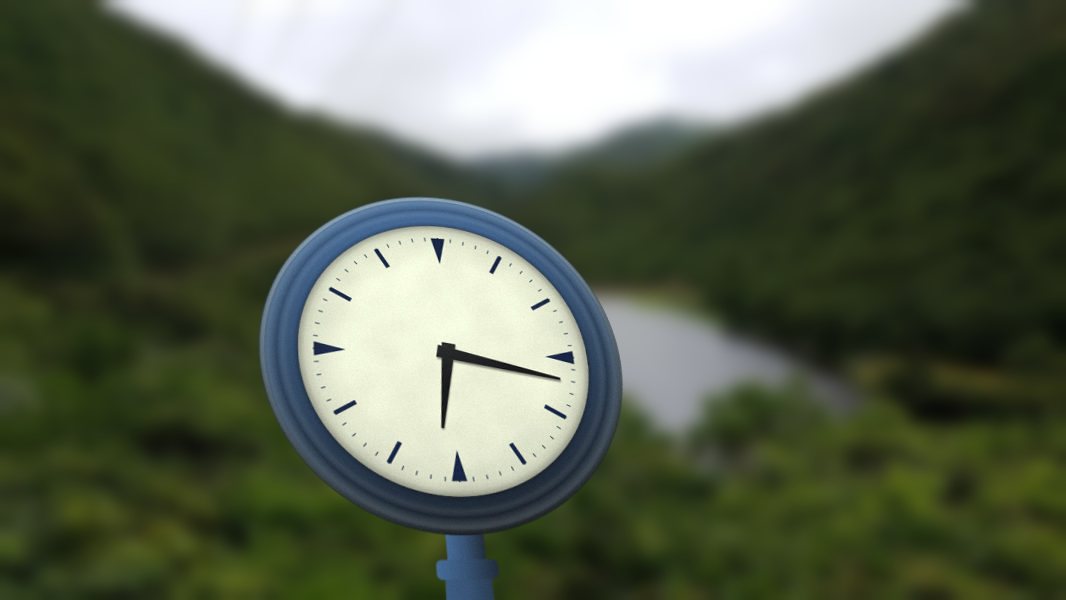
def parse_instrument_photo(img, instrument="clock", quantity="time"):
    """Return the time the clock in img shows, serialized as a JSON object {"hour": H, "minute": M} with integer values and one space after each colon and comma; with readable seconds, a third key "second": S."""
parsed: {"hour": 6, "minute": 17}
